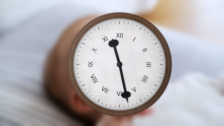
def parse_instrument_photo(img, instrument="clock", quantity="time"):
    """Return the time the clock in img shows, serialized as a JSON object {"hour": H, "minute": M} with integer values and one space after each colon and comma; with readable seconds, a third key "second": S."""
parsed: {"hour": 11, "minute": 28}
